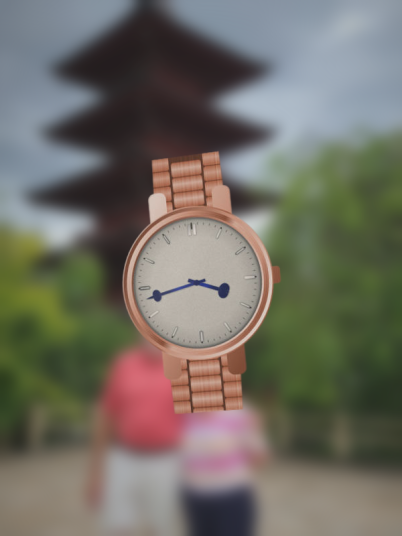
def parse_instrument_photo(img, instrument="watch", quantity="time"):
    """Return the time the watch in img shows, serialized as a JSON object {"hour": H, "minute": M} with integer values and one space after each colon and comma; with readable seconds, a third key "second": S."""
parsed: {"hour": 3, "minute": 43}
